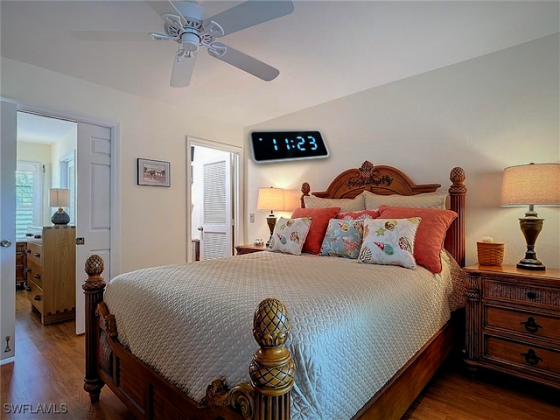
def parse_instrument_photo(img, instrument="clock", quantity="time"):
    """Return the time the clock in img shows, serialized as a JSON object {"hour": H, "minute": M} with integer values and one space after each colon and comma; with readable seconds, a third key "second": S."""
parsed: {"hour": 11, "minute": 23}
